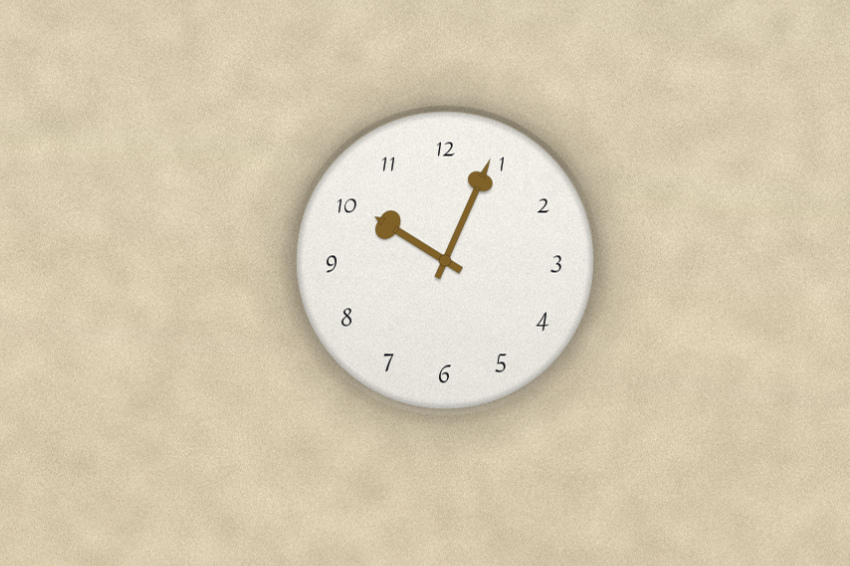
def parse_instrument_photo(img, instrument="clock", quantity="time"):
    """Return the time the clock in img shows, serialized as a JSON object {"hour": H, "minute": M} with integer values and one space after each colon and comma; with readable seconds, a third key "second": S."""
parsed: {"hour": 10, "minute": 4}
